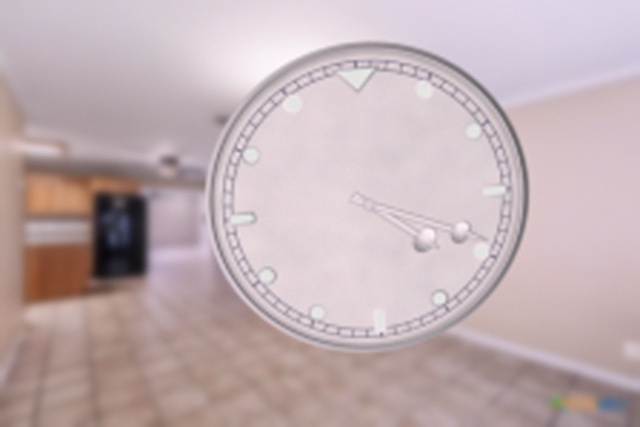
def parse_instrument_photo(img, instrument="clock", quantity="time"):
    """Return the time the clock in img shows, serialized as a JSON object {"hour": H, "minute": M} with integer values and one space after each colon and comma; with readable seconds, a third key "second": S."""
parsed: {"hour": 4, "minute": 19}
